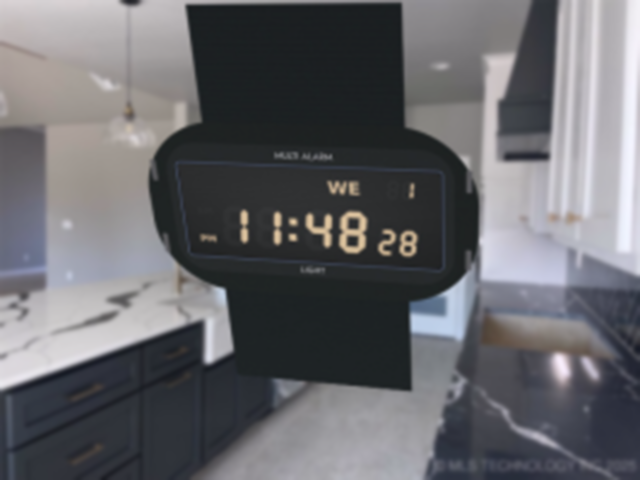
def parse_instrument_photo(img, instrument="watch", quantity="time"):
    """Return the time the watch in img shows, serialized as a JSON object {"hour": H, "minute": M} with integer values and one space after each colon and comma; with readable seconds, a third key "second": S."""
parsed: {"hour": 11, "minute": 48, "second": 28}
